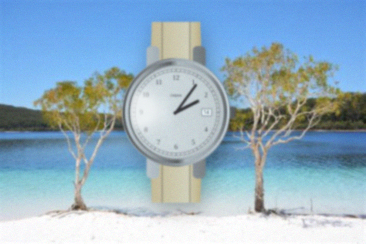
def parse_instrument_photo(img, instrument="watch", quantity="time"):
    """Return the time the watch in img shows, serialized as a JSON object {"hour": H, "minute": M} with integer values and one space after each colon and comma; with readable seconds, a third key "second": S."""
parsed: {"hour": 2, "minute": 6}
